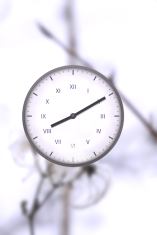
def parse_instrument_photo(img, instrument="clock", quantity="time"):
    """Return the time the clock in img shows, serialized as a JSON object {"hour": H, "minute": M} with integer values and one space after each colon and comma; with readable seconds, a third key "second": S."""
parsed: {"hour": 8, "minute": 10}
